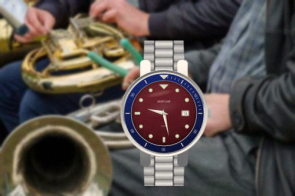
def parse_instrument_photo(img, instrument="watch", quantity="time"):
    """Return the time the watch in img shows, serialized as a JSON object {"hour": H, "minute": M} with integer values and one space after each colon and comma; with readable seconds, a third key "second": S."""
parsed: {"hour": 9, "minute": 28}
